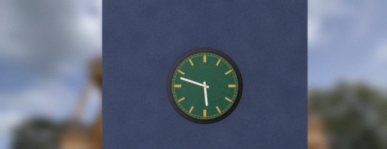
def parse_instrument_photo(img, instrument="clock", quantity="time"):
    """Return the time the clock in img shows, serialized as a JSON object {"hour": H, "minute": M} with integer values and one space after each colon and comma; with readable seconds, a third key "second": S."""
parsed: {"hour": 5, "minute": 48}
